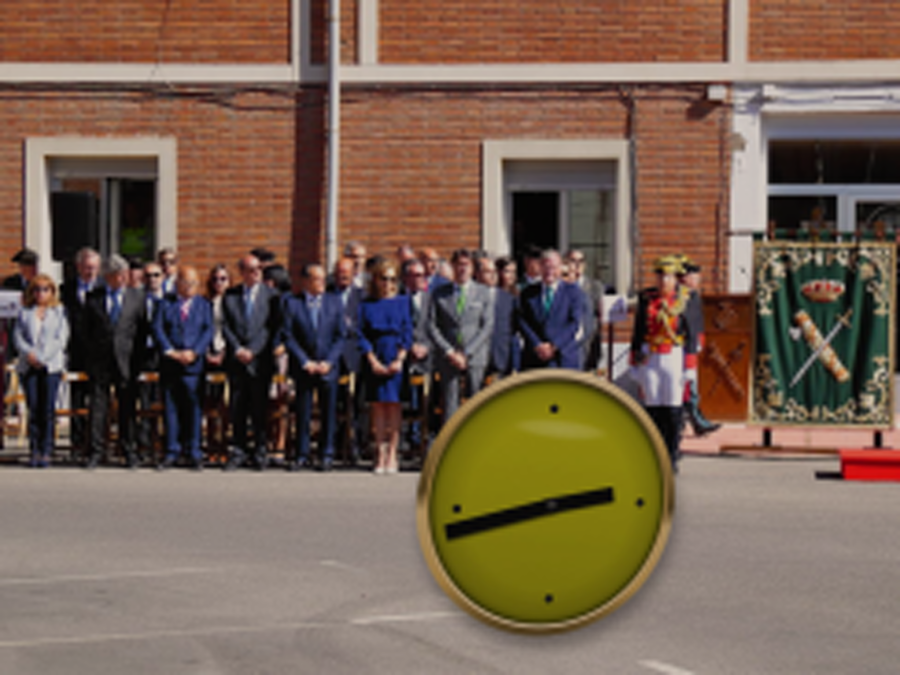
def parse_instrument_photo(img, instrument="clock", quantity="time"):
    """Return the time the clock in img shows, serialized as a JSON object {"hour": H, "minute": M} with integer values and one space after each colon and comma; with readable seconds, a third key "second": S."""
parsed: {"hour": 2, "minute": 43}
